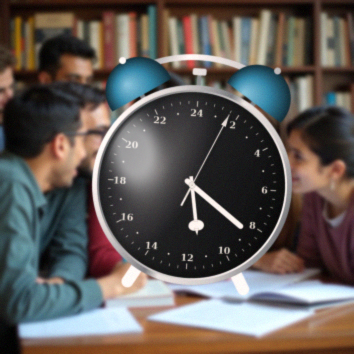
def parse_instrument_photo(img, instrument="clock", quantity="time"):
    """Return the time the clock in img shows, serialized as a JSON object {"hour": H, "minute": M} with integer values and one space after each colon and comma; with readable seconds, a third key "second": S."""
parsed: {"hour": 11, "minute": 21, "second": 4}
